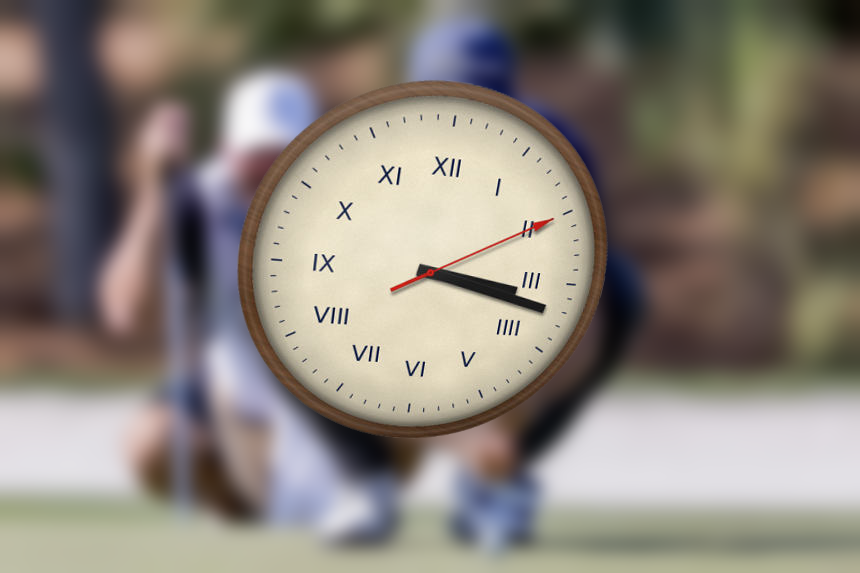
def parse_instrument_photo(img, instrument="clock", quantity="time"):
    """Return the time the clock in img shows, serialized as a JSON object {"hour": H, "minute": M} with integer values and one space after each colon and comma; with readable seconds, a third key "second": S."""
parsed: {"hour": 3, "minute": 17, "second": 10}
